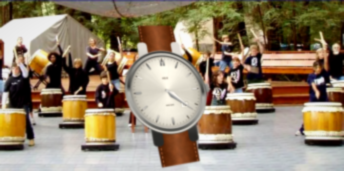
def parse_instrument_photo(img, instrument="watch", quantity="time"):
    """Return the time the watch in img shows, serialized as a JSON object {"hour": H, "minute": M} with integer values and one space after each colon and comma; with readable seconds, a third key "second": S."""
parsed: {"hour": 4, "minute": 22}
